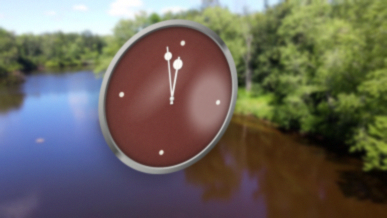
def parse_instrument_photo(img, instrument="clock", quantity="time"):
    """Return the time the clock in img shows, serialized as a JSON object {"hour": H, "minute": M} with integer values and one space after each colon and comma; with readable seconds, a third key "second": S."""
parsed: {"hour": 11, "minute": 57}
